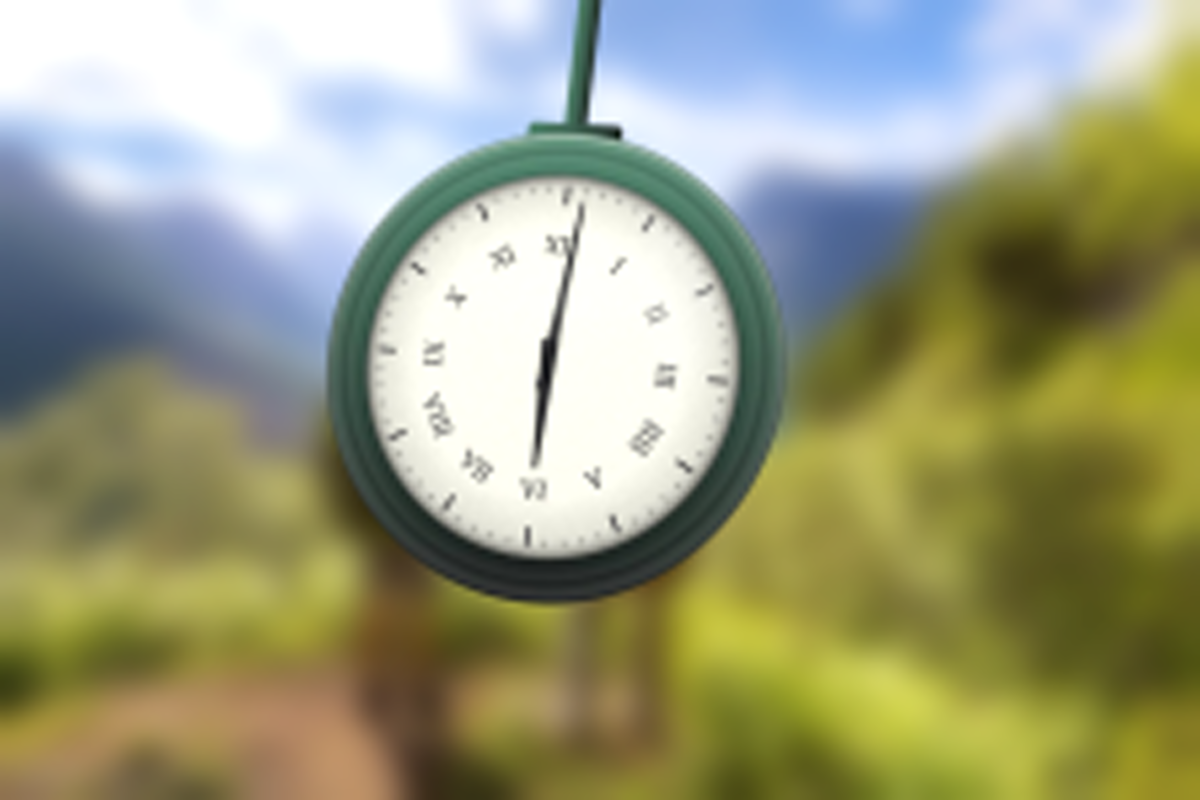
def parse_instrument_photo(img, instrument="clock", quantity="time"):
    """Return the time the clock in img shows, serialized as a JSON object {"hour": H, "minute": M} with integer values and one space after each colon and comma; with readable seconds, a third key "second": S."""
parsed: {"hour": 6, "minute": 1}
